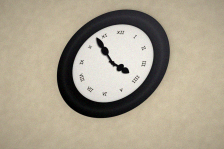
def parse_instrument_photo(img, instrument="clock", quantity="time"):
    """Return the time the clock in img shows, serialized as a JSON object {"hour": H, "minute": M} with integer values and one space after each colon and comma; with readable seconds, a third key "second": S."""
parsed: {"hour": 3, "minute": 53}
